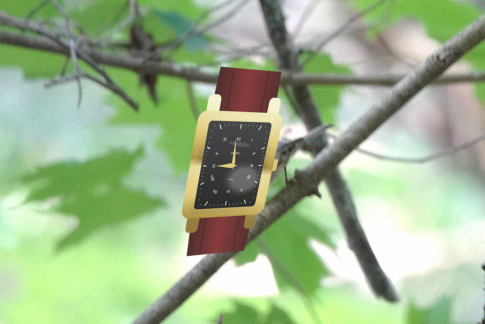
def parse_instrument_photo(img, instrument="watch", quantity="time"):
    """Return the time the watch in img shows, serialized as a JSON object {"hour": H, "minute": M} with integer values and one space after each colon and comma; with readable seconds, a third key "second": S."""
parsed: {"hour": 8, "minute": 59}
